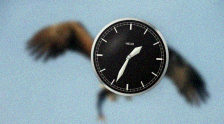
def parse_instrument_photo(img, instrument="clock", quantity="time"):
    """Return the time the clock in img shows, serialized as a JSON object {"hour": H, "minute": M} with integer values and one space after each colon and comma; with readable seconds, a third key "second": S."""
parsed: {"hour": 1, "minute": 34}
